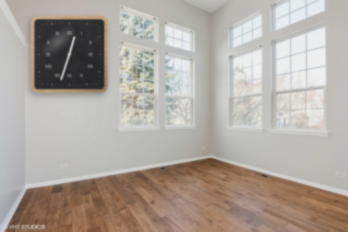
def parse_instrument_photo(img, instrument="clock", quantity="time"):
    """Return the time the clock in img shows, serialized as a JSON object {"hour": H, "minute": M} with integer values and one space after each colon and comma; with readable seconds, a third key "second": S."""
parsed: {"hour": 12, "minute": 33}
